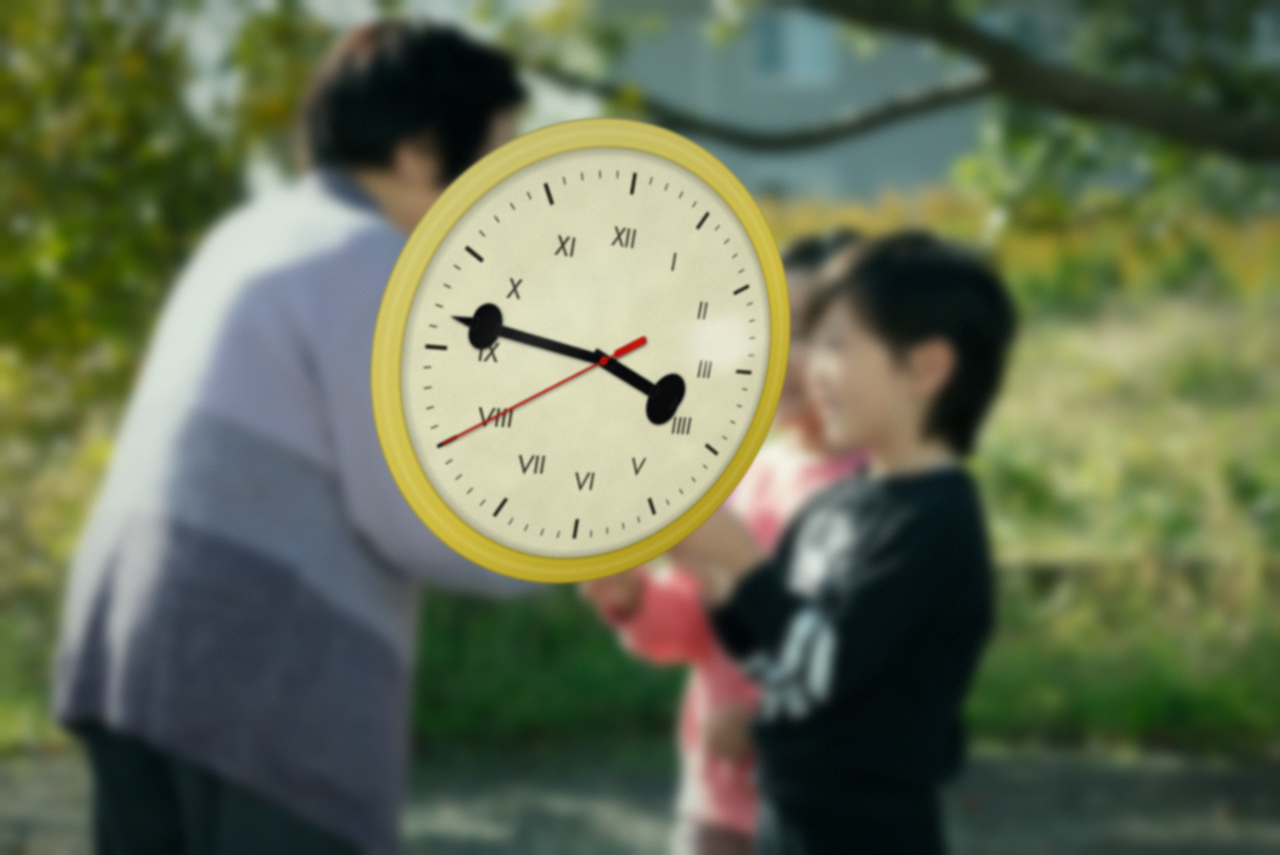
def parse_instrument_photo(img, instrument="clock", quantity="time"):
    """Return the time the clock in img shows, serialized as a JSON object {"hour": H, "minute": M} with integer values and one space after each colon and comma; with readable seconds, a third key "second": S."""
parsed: {"hour": 3, "minute": 46, "second": 40}
